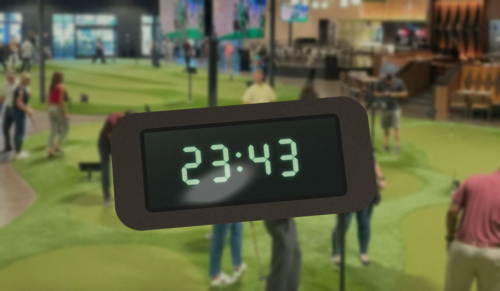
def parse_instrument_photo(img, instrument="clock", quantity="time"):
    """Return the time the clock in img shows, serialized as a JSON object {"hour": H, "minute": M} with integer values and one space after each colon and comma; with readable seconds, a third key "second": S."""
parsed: {"hour": 23, "minute": 43}
